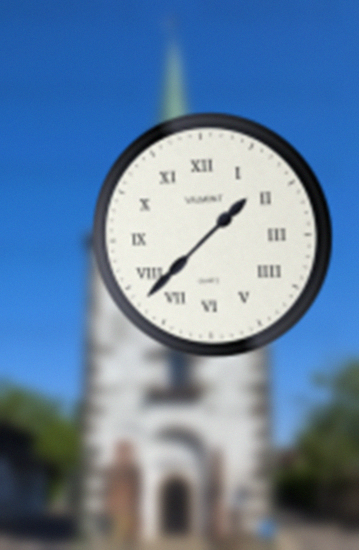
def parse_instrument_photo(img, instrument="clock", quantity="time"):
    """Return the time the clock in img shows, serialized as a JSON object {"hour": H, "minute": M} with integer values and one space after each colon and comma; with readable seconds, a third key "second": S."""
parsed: {"hour": 1, "minute": 38}
